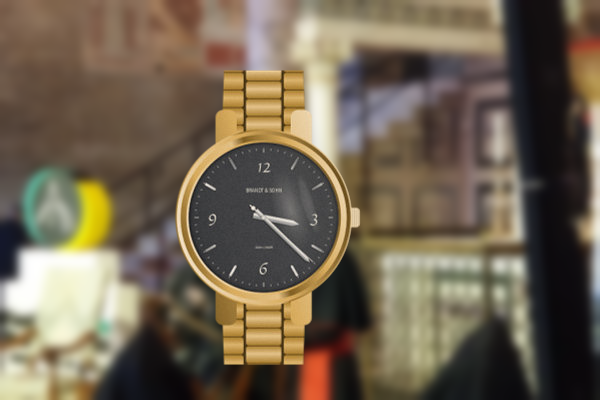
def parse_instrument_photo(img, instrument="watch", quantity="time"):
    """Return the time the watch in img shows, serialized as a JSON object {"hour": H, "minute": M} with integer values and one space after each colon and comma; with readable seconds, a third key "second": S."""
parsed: {"hour": 3, "minute": 22, "second": 22}
